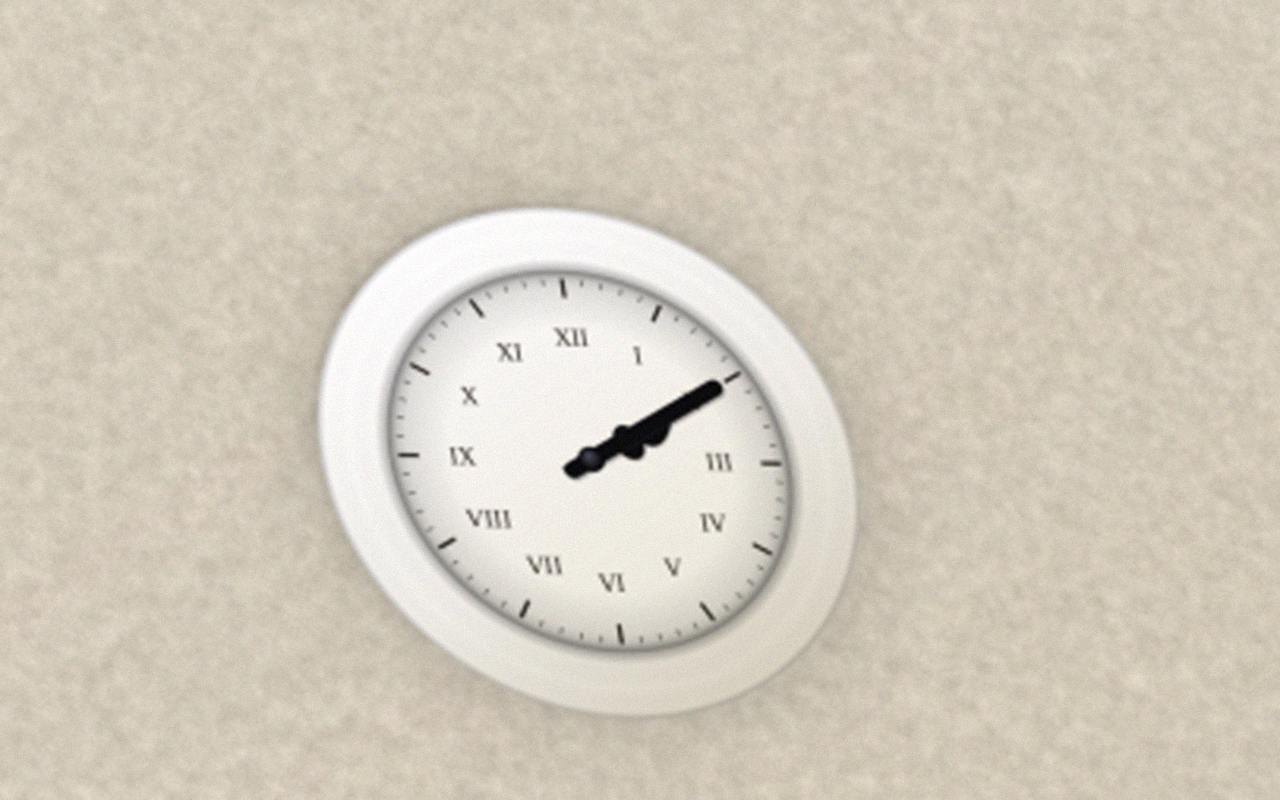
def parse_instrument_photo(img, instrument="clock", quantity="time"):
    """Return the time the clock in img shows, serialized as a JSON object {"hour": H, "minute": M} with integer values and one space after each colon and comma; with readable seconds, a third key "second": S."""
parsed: {"hour": 2, "minute": 10}
